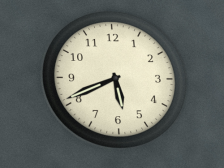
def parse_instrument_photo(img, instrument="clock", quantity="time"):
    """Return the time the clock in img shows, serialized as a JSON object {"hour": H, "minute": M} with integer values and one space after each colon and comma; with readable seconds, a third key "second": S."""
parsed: {"hour": 5, "minute": 41}
